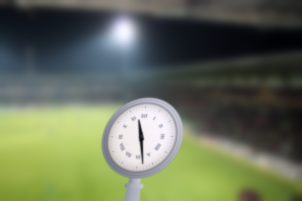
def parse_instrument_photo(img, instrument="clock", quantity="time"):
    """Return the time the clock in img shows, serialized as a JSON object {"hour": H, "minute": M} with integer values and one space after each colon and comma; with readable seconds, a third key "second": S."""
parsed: {"hour": 11, "minute": 28}
